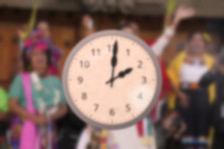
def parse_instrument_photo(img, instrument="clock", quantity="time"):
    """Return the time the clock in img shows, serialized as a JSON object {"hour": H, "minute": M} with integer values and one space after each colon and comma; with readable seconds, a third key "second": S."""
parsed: {"hour": 2, "minute": 1}
